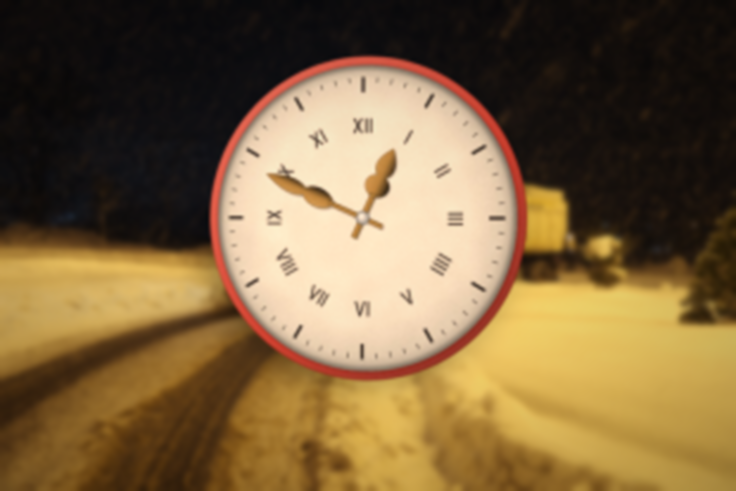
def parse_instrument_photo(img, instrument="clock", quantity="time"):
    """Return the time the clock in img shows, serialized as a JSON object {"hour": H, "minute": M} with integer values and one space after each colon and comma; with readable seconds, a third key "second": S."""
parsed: {"hour": 12, "minute": 49}
